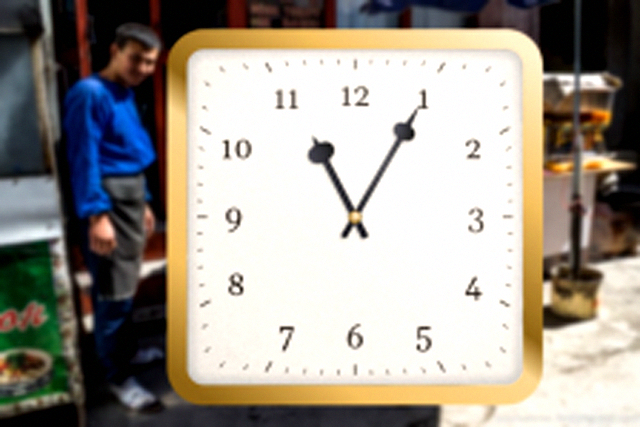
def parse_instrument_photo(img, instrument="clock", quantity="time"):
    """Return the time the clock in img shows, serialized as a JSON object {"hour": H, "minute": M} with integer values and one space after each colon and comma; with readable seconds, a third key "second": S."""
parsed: {"hour": 11, "minute": 5}
